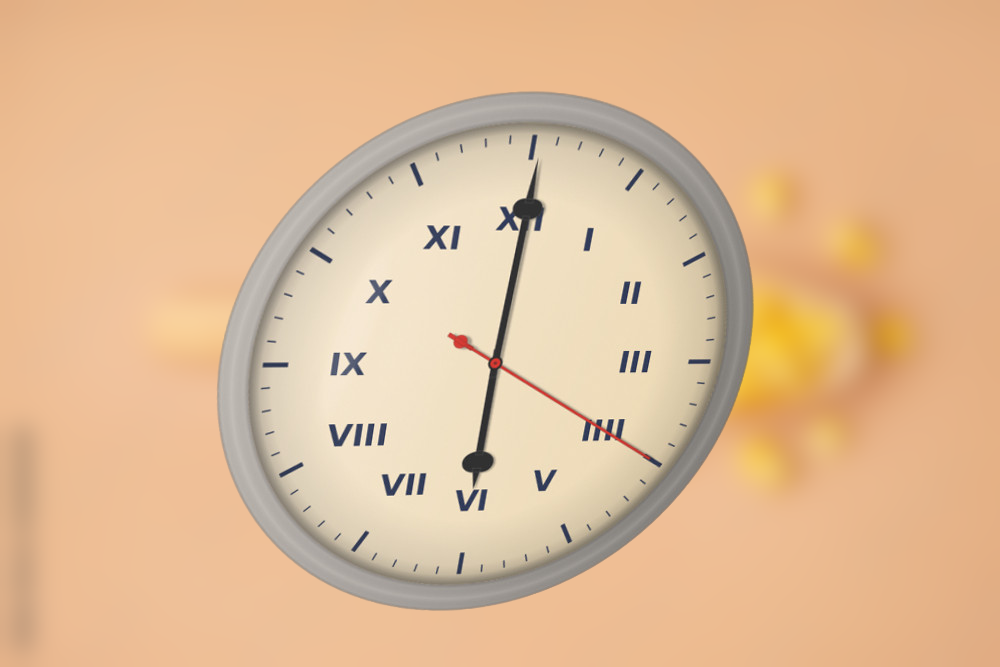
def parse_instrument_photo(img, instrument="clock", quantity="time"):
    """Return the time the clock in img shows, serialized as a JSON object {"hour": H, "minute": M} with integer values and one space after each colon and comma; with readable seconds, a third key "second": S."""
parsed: {"hour": 6, "minute": 0, "second": 20}
